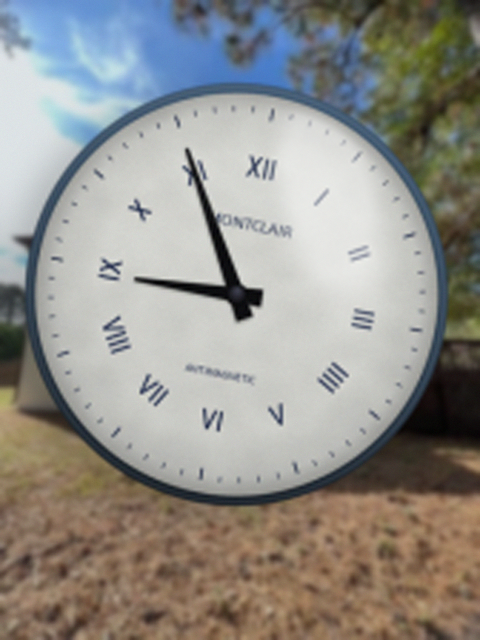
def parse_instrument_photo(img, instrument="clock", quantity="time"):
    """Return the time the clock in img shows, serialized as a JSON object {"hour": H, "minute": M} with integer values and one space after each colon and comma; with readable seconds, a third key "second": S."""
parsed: {"hour": 8, "minute": 55}
